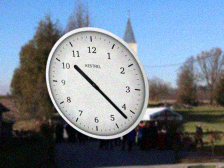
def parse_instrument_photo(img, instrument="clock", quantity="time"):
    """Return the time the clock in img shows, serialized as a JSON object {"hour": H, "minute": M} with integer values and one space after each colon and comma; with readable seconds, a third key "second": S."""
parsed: {"hour": 10, "minute": 22}
